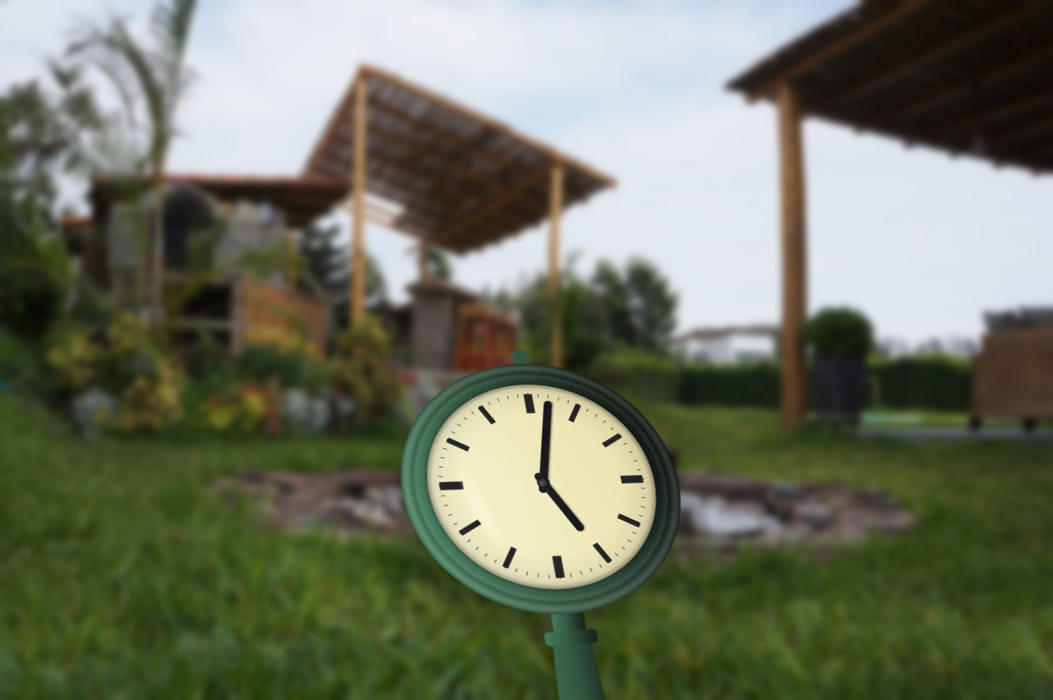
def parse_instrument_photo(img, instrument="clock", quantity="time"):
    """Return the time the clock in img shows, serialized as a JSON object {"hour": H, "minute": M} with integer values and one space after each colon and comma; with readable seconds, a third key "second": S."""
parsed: {"hour": 5, "minute": 2}
